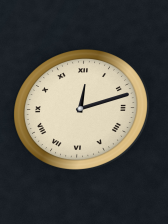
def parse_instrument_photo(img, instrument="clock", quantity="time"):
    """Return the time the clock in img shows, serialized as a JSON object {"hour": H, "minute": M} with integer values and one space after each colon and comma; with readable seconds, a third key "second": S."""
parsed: {"hour": 12, "minute": 12}
